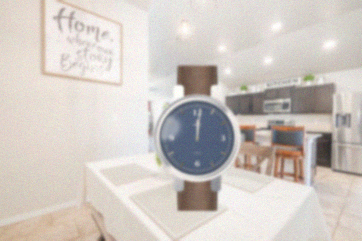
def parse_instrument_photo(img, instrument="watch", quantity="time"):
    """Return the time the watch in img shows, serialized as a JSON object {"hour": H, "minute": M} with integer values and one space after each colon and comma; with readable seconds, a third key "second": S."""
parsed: {"hour": 12, "minute": 1}
